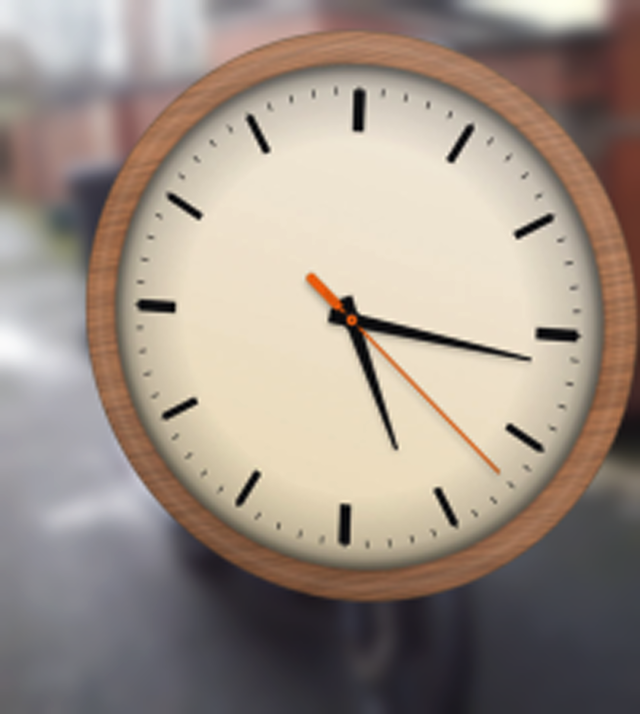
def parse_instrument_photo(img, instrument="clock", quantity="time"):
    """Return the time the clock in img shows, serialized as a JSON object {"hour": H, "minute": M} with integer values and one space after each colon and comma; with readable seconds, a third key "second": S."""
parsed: {"hour": 5, "minute": 16, "second": 22}
